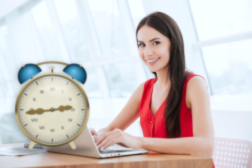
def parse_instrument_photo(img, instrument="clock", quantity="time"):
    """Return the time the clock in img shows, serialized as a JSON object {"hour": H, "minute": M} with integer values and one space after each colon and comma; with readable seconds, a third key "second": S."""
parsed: {"hour": 2, "minute": 44}
